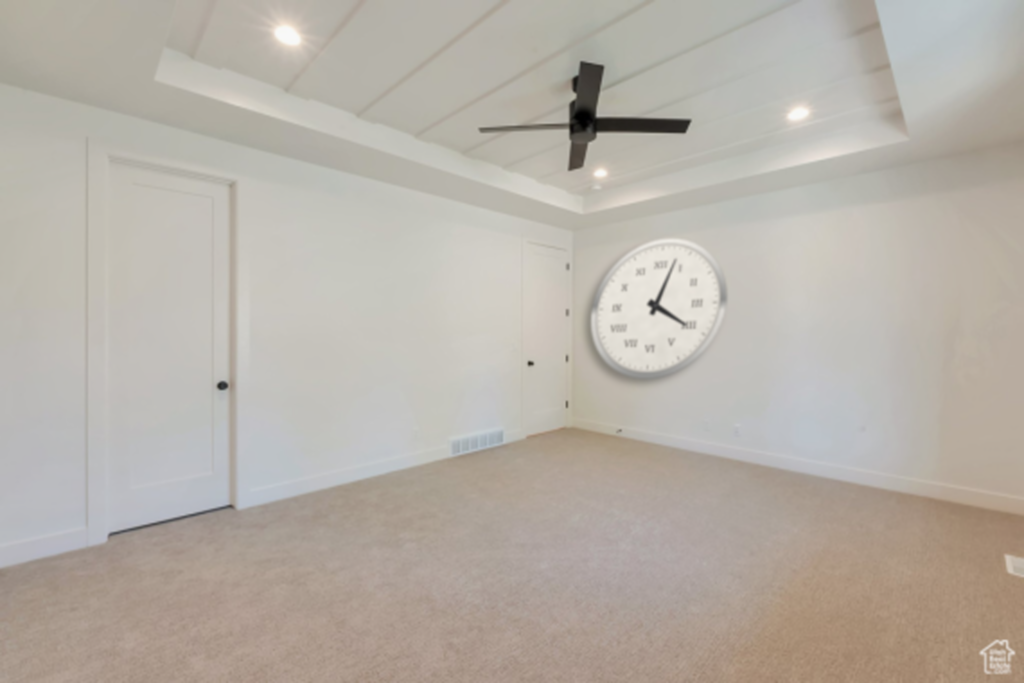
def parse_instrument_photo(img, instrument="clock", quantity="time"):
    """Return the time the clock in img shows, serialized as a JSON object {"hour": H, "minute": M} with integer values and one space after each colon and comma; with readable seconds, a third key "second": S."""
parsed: {"hour": 4, "minute": 3}
